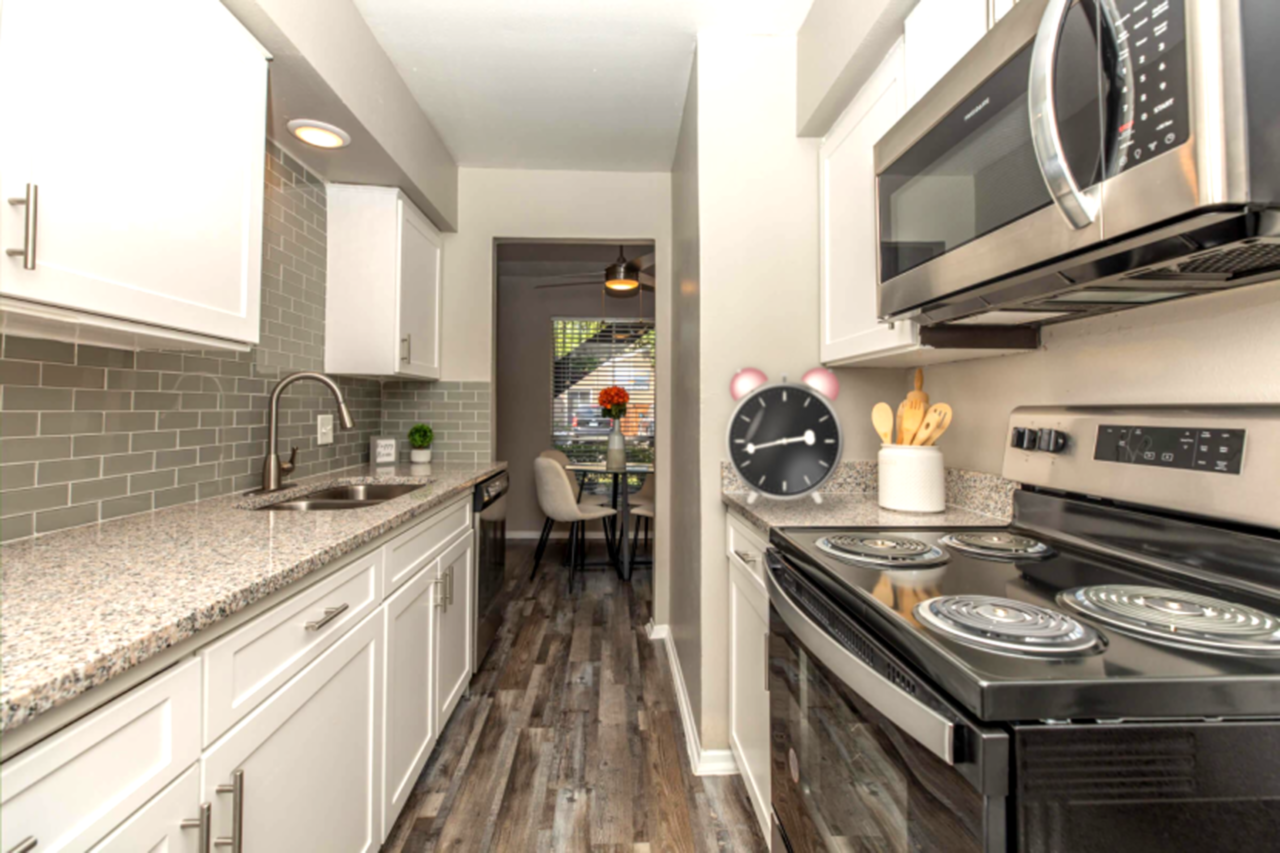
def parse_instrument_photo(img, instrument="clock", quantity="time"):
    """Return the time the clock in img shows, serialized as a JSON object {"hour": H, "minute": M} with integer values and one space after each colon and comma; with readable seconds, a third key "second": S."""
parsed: {"hour": 2, "minute": 43}
